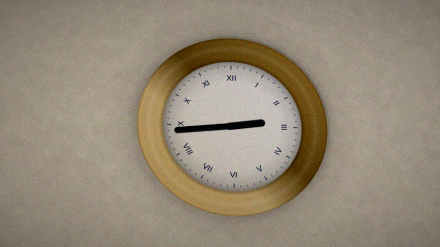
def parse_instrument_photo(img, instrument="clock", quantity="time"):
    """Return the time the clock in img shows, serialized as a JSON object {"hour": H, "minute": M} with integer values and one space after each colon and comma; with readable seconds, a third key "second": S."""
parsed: {"hour": 2, "minute": 44}
